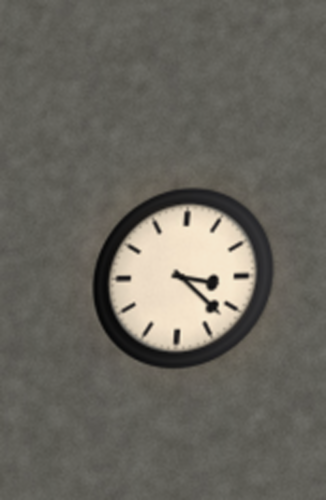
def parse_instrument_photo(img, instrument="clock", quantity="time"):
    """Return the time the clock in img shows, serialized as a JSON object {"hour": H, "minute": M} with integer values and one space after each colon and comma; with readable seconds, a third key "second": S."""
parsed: {"hour": 3, "minute": 22}
